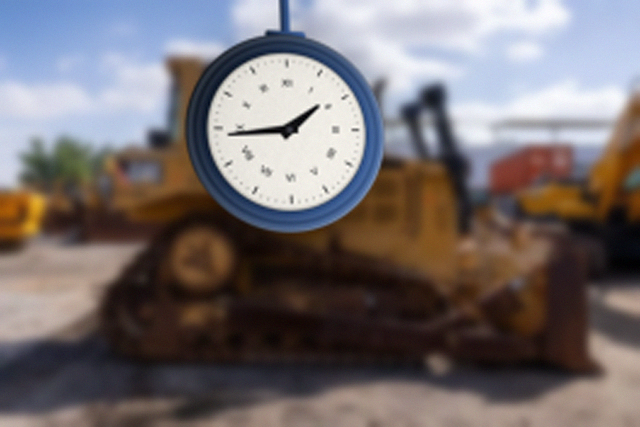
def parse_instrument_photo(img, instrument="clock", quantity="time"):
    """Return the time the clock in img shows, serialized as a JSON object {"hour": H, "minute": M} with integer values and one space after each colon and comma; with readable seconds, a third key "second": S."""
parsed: {"hour": 1, "minute": 44}
